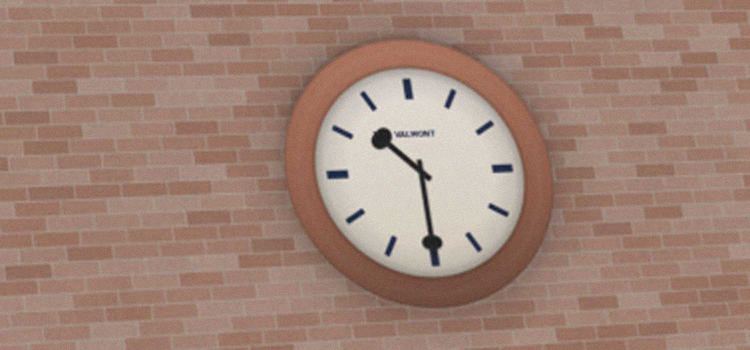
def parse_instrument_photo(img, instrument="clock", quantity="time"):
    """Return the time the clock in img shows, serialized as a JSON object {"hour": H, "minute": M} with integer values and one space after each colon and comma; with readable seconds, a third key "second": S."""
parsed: {"hour": 10, "minute": 30}
